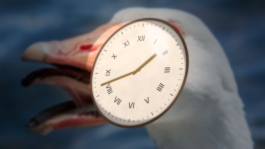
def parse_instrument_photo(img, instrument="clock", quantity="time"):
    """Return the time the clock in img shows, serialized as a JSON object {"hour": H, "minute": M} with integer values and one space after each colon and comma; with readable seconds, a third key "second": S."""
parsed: {"hour": 1, "minute": 42}
